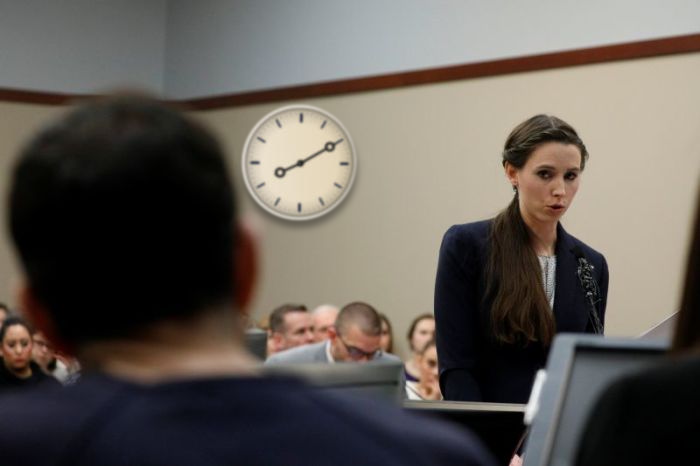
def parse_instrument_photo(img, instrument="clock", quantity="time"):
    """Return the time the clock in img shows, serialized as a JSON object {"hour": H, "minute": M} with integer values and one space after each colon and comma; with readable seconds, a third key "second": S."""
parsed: {"hour": 8, "minute": 10}
